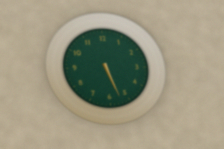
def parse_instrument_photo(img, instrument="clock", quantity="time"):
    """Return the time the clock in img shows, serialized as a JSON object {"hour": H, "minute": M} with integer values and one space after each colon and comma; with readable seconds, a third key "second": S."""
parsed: {"hour": 5, "minute": 27}
